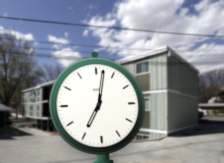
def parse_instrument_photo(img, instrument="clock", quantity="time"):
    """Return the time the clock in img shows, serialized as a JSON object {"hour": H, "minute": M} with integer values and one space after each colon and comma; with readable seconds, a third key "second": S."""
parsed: {"hour": 7, "minute": 2}
